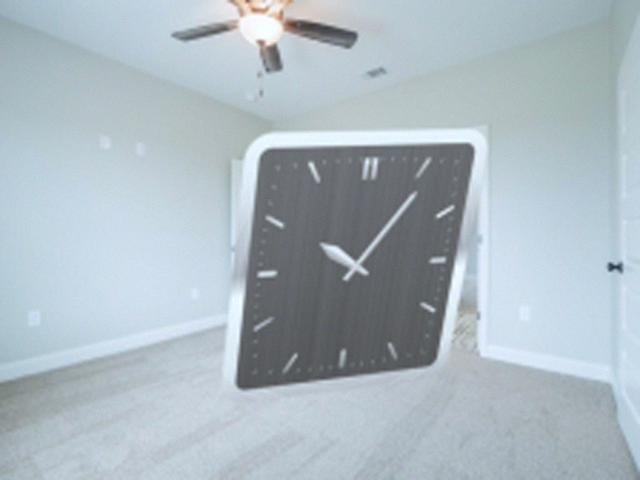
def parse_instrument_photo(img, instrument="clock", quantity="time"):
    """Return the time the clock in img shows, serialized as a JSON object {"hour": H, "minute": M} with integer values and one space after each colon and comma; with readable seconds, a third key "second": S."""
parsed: {"hour": 10, "minute": 6}
